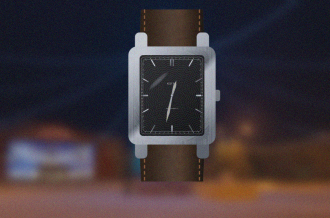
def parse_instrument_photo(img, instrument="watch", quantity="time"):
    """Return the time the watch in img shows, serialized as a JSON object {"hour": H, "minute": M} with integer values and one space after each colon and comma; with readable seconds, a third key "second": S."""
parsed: {"hour": 12, "minute": 32}
